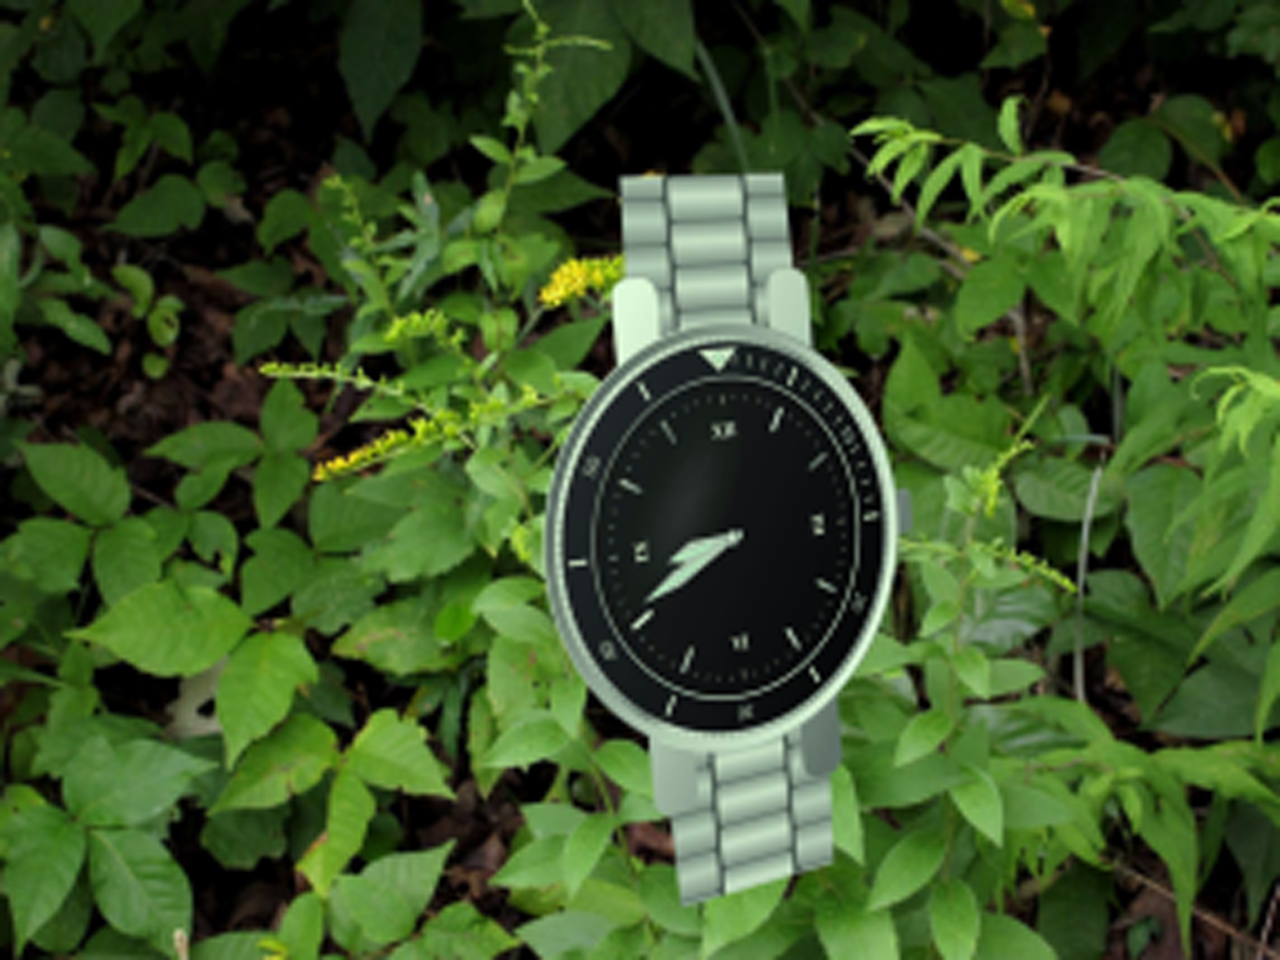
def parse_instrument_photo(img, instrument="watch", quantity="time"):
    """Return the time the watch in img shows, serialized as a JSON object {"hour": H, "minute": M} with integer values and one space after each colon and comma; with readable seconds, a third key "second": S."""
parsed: {"hour": 8, "minute": 41}
